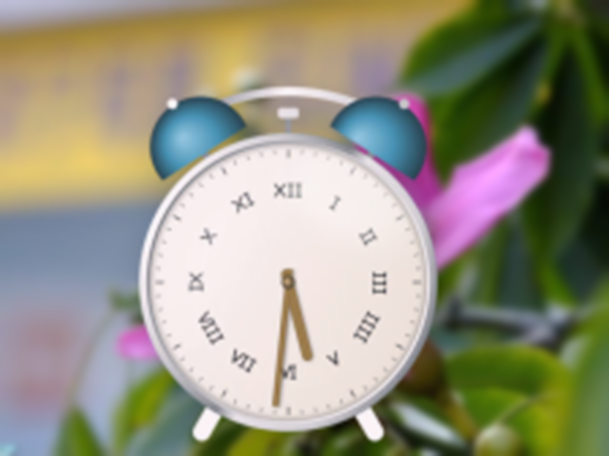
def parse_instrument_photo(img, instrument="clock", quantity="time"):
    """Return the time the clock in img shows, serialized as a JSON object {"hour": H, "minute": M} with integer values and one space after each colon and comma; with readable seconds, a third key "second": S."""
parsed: {"hour": 5, "minute": 31}
